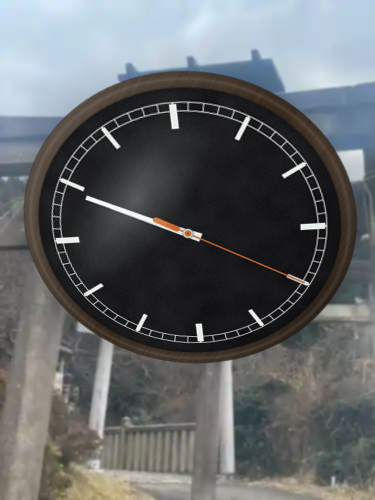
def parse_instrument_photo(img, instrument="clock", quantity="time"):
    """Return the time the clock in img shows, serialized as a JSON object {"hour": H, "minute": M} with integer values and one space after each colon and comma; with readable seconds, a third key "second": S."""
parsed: {"hour": 9, "minute": 49, "second": 20}
